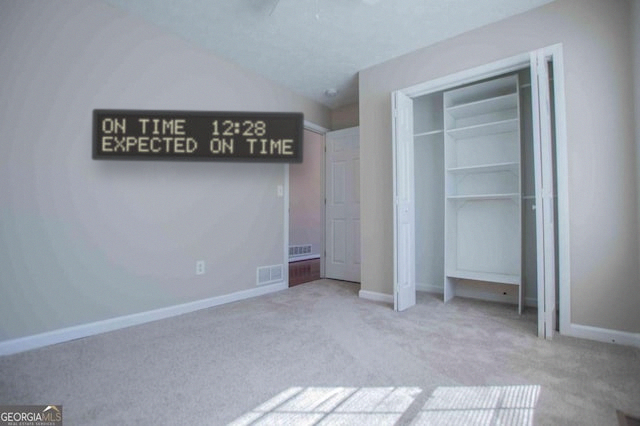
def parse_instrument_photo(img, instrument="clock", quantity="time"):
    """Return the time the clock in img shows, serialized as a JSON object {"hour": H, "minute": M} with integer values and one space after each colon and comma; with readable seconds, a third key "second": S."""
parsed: {"hour": 12, "minute": 28}
